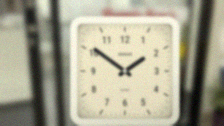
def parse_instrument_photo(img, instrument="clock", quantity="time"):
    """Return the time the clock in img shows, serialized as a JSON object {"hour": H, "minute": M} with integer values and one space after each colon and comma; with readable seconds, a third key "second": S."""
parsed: {"hour": 1, "minute": 51}
